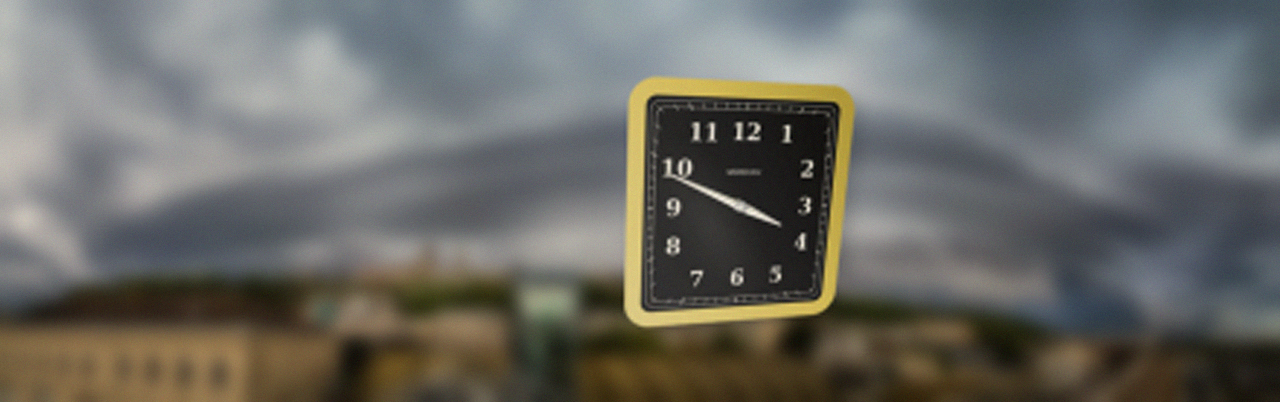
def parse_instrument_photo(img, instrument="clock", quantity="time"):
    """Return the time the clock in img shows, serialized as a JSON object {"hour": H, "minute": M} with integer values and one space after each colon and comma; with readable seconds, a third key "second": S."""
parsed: {"hour": 3, "minute": 49}
